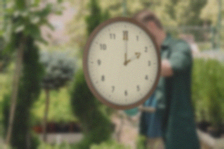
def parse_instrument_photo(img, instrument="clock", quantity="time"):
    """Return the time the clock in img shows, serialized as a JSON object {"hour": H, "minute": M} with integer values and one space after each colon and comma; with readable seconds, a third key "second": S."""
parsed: {"hour": 2, "minute": 0}
